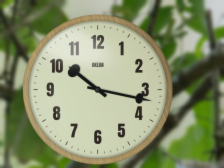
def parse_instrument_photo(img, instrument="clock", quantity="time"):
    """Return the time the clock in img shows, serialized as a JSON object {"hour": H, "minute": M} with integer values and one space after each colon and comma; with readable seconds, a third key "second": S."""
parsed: {"hour": 10, "minute": 17}
